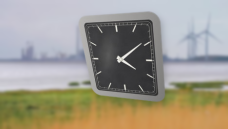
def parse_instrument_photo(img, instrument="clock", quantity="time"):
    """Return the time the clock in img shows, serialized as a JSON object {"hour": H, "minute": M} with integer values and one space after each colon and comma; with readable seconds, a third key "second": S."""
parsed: {"hour": 4, "minute": 9}
